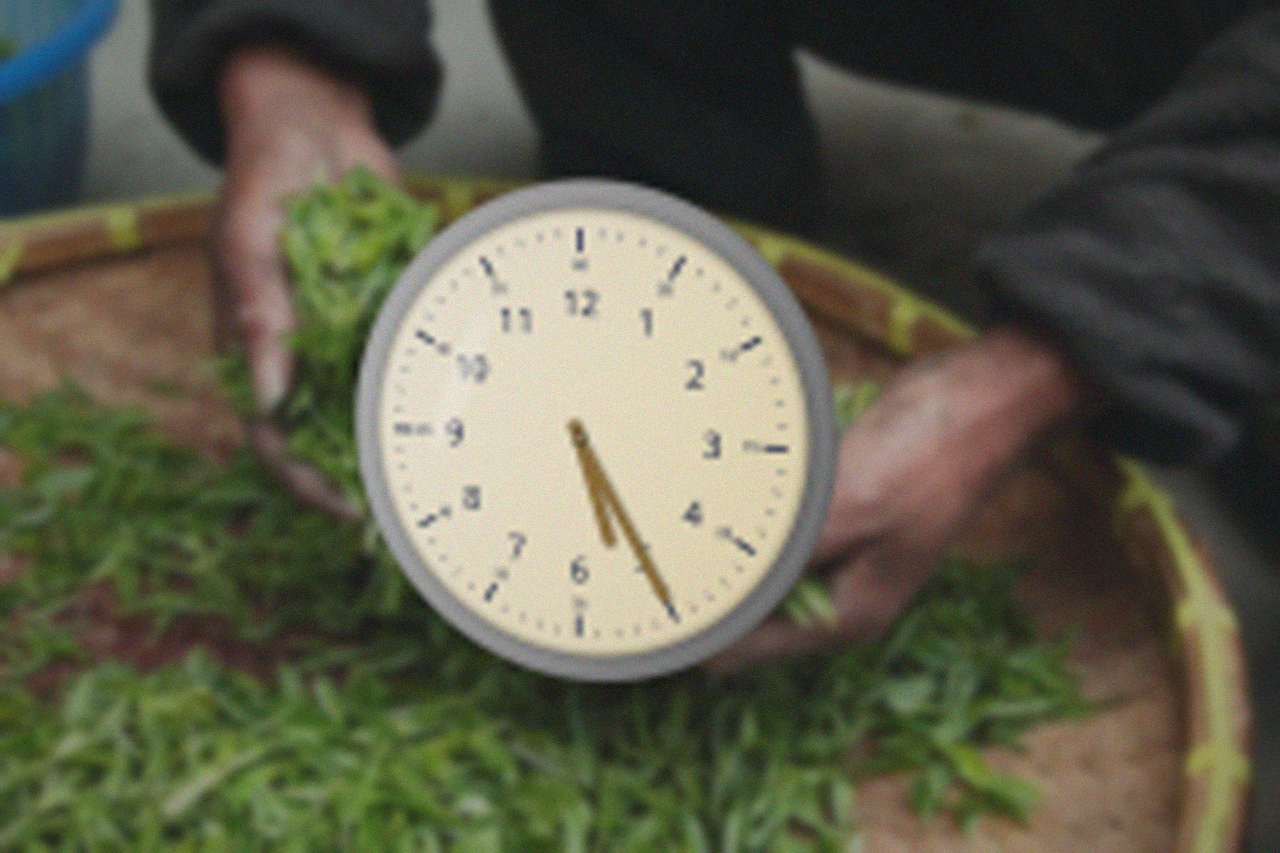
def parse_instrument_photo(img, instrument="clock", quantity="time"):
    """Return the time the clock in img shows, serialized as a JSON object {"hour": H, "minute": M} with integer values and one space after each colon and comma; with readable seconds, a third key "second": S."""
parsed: {"hour": 5, "minute": 25}
